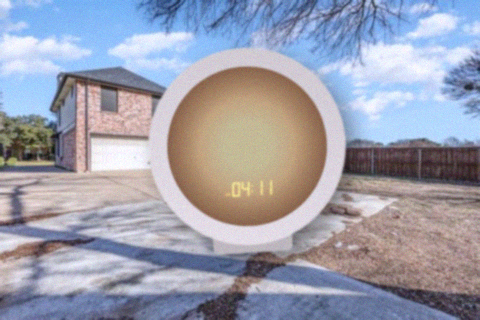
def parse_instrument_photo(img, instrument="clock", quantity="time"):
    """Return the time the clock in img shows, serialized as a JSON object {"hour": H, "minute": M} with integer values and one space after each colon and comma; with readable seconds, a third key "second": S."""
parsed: {"hour": 4, "minute": 11}
